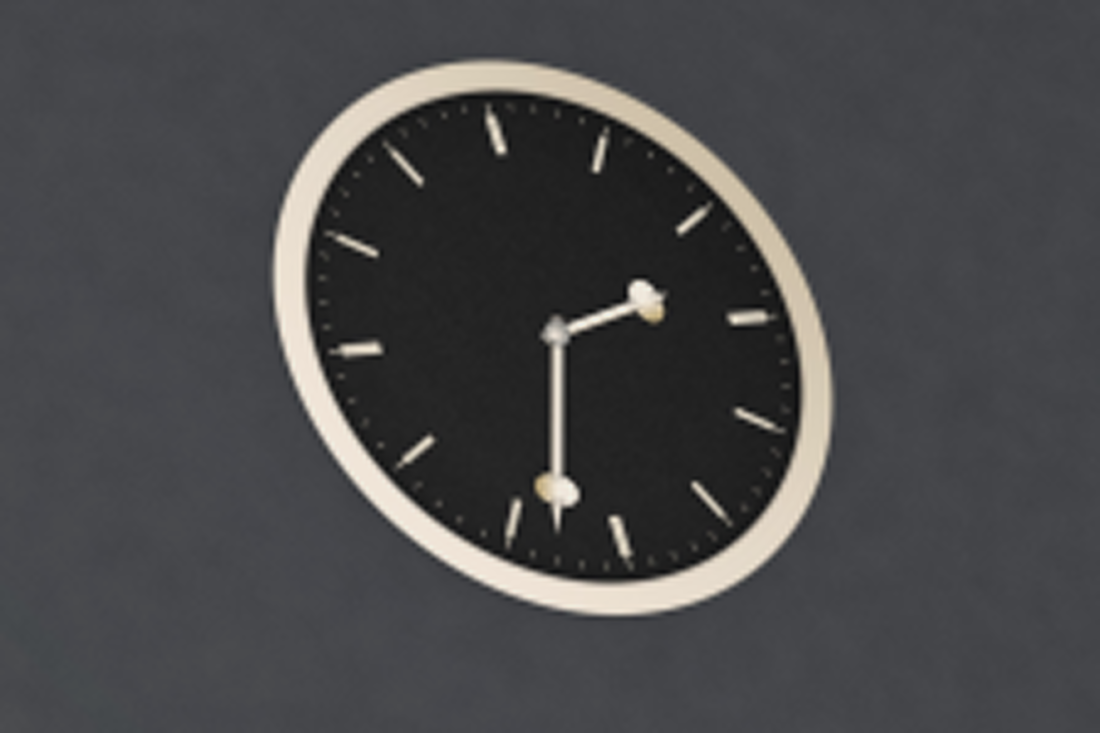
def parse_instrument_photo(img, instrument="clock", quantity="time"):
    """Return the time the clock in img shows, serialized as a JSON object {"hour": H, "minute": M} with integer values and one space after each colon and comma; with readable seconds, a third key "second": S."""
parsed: {"hour": 2, "minute": 33}
